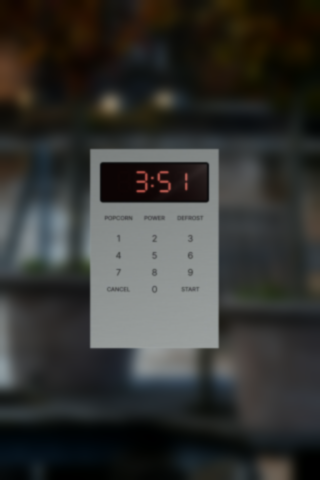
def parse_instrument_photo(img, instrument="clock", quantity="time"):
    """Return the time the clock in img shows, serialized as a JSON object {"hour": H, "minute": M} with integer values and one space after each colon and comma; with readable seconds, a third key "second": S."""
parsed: {"hour": 3, "minute": 51}
